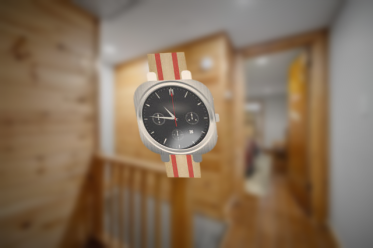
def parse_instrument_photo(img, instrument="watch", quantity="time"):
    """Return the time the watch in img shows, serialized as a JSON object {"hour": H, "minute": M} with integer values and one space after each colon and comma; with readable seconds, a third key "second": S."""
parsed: {"hour": 10, "minute": 46}
